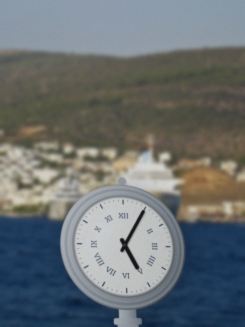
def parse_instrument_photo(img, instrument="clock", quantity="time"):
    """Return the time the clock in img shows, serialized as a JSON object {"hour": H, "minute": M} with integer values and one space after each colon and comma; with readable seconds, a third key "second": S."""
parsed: {"hour": 5, "minute": 5}
